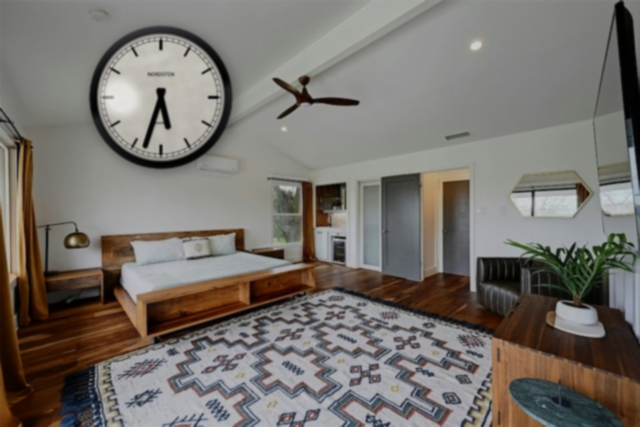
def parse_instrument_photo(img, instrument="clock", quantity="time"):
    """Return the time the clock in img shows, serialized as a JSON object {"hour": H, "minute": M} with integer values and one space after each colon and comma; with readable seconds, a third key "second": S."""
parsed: {"hour": 5, "minute": 33}
